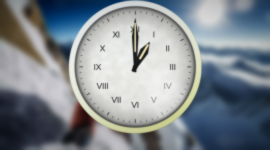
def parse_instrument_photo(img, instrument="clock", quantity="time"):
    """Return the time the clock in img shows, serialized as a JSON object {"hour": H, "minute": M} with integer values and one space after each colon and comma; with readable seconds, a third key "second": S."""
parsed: {"hour": 1, "minute": 0}
